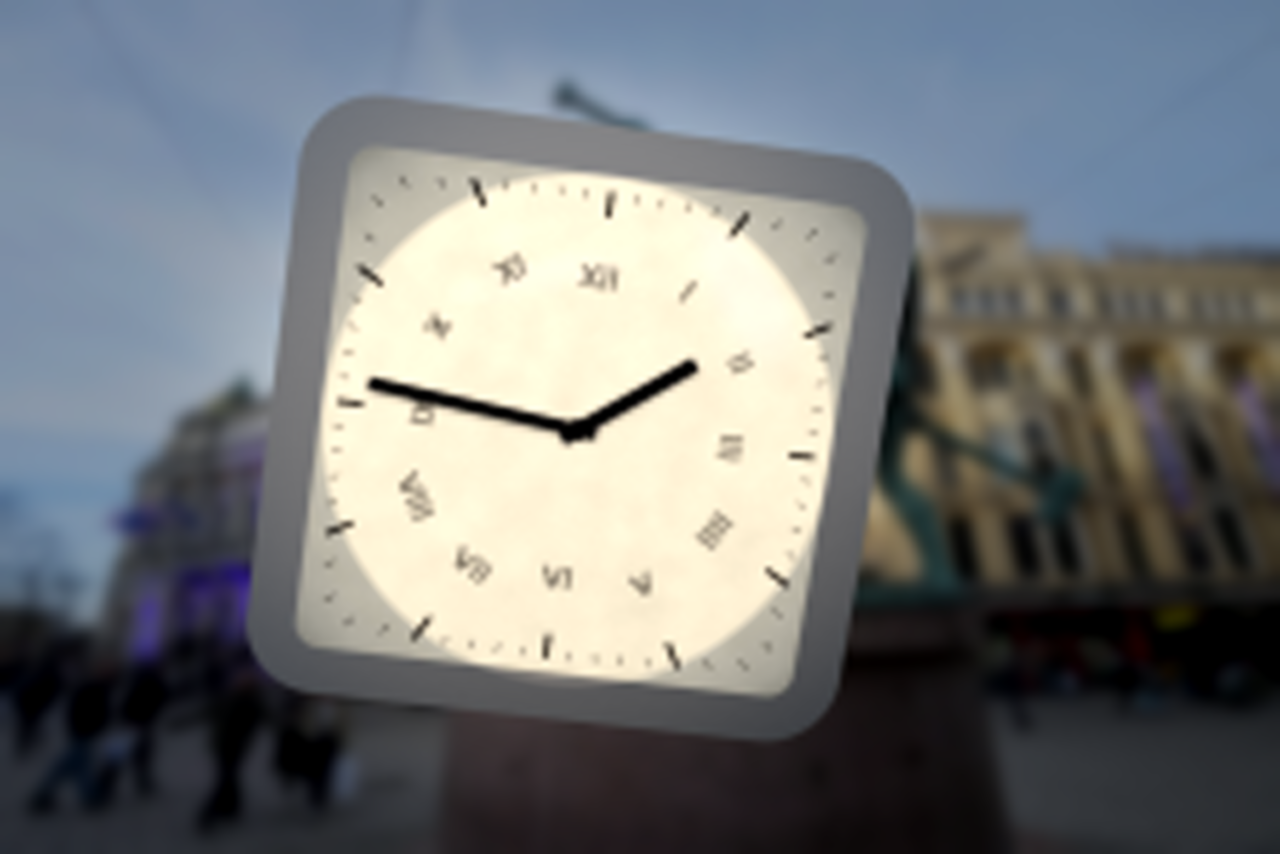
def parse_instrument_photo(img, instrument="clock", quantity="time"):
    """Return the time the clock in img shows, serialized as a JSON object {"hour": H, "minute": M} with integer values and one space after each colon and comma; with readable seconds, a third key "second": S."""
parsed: {"hour": 1, "minute": 46}
